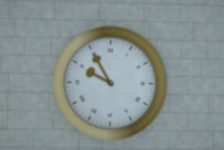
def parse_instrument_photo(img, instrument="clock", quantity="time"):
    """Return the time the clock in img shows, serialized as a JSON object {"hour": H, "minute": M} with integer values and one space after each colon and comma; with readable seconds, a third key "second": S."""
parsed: {"hour": 9, "minute": 55}
